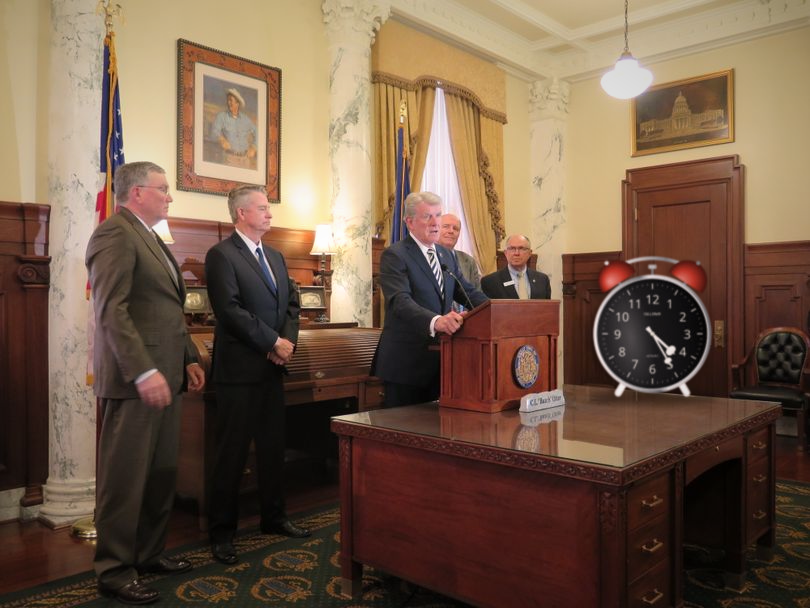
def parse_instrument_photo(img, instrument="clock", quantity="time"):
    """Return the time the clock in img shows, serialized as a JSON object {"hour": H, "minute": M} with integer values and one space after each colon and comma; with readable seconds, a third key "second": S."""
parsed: {"hour": 4, "minute": 25}
